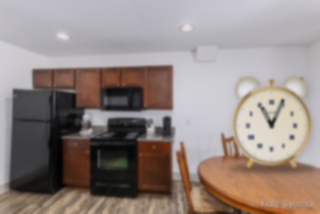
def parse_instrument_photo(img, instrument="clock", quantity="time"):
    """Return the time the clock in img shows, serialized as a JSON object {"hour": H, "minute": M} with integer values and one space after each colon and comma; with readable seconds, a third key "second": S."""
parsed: {"hour": 11, "minute": 4}
